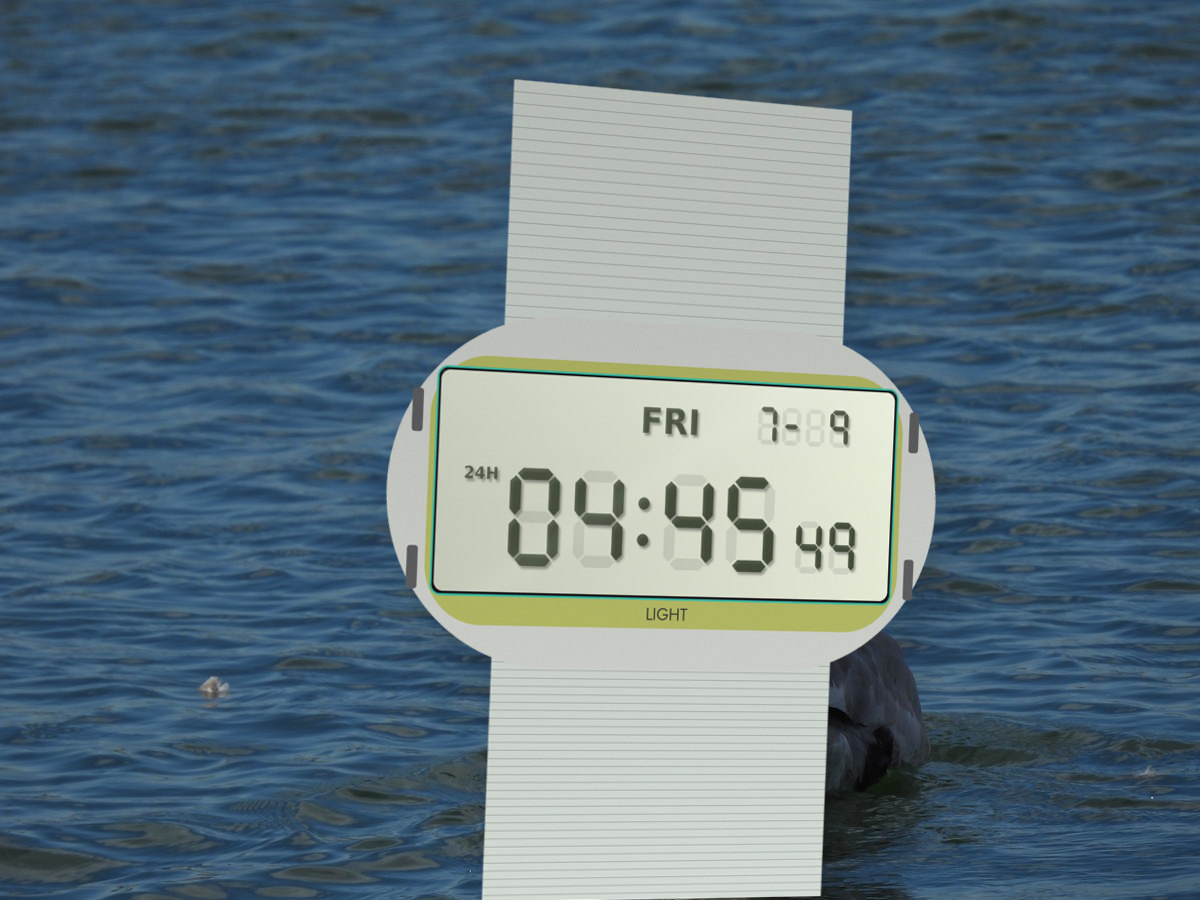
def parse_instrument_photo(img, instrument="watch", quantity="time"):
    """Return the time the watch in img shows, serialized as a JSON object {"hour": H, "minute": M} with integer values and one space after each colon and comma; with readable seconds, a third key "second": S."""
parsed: {"hour": 4, "minute": 45, "second": 49}
